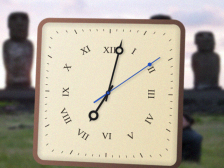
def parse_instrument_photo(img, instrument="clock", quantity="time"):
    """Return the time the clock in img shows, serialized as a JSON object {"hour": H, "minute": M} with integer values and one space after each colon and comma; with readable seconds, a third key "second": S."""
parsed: {"hour": 7, "minute": 2, "second": 9}
